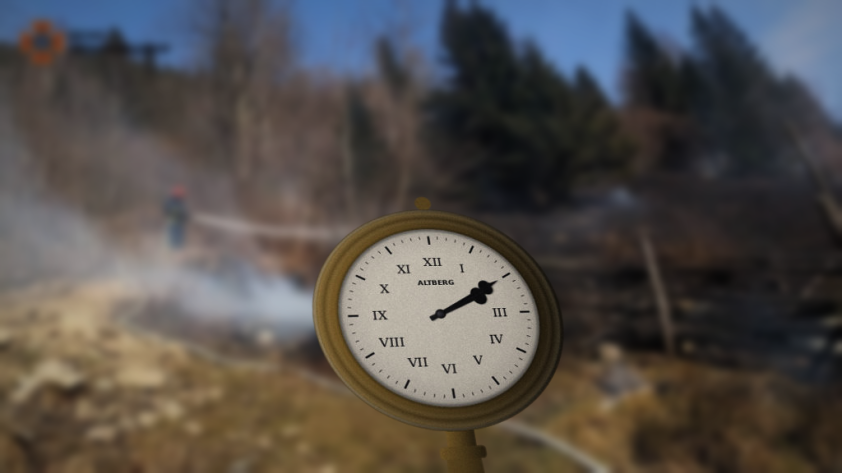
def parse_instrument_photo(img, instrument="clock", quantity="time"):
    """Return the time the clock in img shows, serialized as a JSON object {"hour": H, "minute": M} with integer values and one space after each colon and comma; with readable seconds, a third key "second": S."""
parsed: {"hour": 2, "minute": 10}
